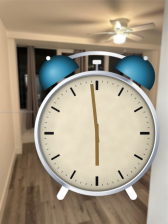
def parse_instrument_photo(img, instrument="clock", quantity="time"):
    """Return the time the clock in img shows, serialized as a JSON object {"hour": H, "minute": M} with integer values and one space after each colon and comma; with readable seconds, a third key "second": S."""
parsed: {"hour": 5, "minute": 59}
